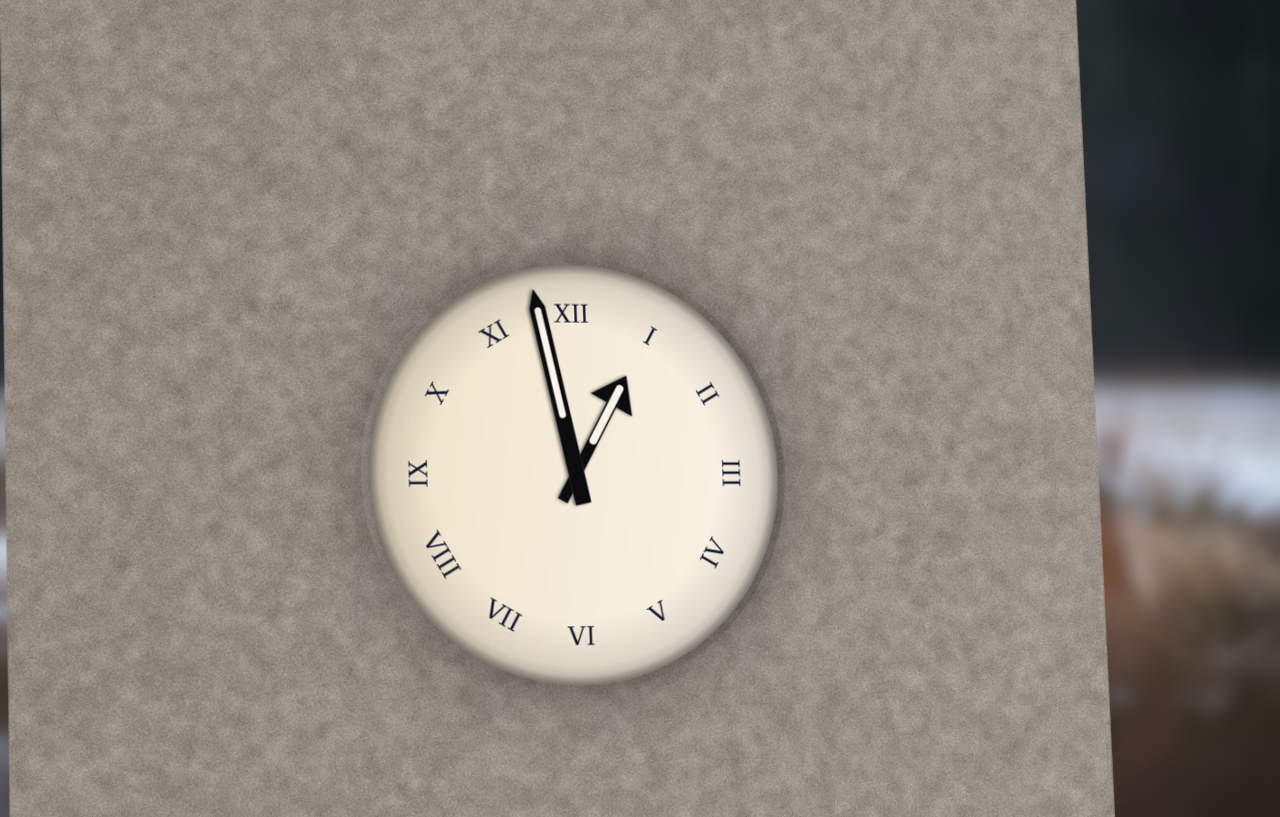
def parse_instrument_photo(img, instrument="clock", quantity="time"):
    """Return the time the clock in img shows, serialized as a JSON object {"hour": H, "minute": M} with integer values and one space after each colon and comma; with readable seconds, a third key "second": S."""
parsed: {"hour": 12, "minute": 58}
